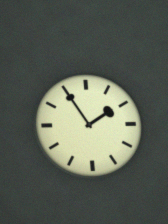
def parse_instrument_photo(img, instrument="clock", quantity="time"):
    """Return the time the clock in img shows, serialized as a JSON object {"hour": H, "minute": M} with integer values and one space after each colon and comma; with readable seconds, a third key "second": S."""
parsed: {"hour": 1, "minute": 55}
